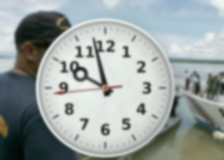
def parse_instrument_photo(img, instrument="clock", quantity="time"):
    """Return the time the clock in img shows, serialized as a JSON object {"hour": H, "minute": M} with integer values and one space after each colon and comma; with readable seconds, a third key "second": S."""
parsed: {"hour": 9, "minute": 57, "second": 44}
